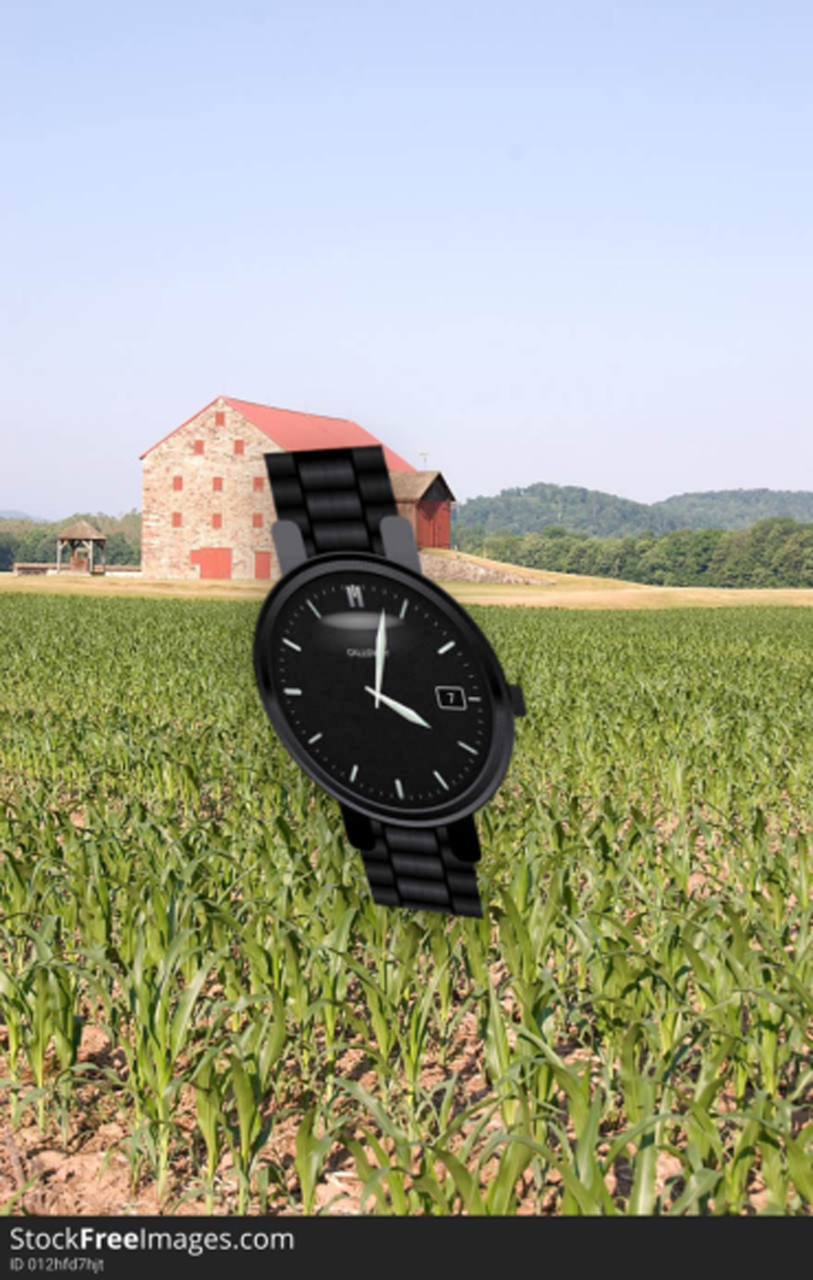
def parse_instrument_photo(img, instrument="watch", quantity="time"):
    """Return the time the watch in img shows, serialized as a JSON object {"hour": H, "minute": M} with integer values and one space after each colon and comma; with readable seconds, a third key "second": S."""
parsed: {"hour": 4, "minute": 3}
